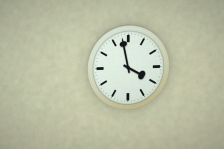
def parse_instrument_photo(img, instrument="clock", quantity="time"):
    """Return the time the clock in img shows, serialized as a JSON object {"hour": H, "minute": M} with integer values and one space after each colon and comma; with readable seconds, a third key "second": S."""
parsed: {"hour": 3, "minute": 58}
